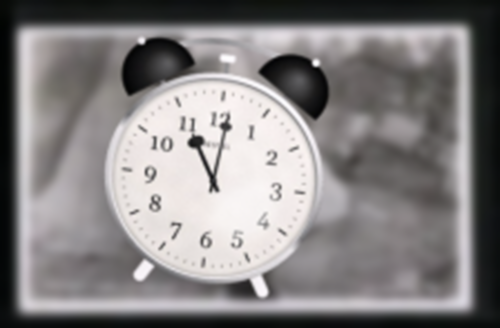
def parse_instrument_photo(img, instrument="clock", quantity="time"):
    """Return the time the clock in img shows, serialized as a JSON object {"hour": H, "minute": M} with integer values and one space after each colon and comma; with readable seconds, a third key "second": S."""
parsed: {"hour": 11, "minute": 1}
